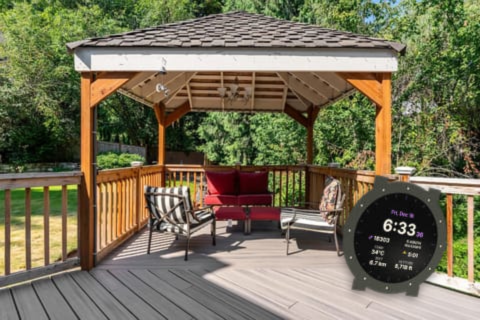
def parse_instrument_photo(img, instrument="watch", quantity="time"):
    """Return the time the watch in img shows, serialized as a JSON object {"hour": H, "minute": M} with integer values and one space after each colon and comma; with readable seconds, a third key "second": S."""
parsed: {"hour": 6, "minute": 33}
